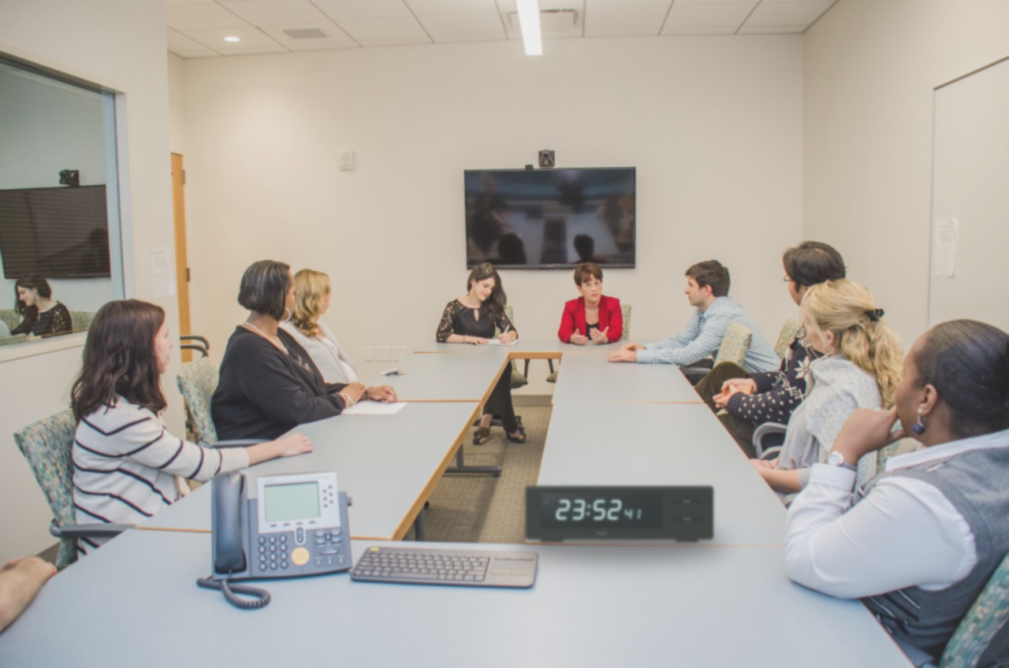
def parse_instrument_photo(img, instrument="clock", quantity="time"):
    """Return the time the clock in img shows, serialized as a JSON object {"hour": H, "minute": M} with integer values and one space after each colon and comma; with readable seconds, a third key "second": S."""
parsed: {"hour": 23, "minute": 52}
